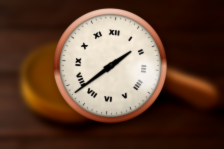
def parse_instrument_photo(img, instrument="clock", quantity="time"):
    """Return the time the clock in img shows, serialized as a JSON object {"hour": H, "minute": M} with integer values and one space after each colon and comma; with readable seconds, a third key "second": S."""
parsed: {"hour": 1, "minute": 38}
